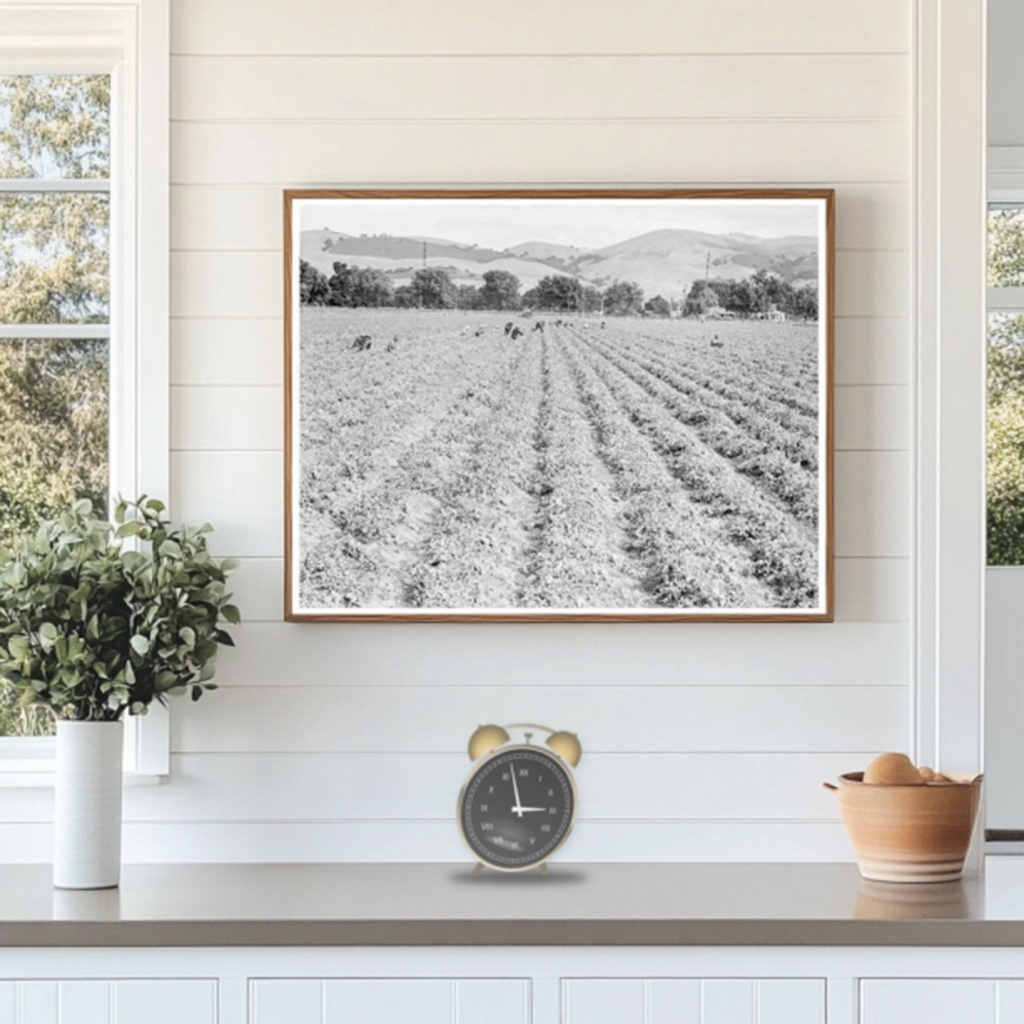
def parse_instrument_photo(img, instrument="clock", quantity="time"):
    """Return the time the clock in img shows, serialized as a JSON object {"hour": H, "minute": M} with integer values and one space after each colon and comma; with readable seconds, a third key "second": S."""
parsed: {"hour": 2, "minute": 57}
